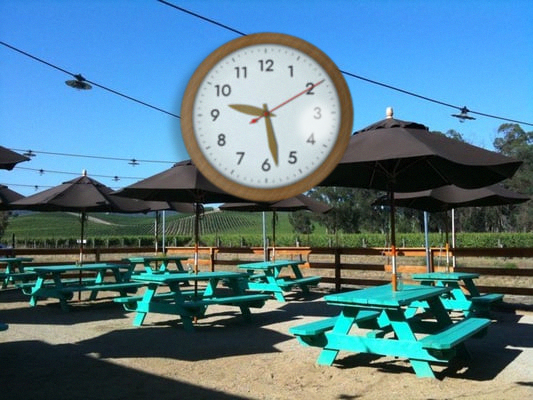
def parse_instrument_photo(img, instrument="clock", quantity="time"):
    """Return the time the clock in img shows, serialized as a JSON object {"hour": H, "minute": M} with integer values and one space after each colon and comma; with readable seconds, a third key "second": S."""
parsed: {"hour": 9, "minute": 28, "second": 10}
